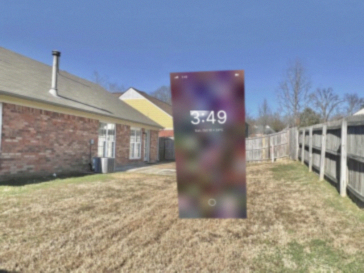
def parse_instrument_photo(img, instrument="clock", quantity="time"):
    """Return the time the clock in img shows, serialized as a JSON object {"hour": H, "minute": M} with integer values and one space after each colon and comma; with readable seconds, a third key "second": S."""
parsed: {"hour": 3, "minute": 49}
